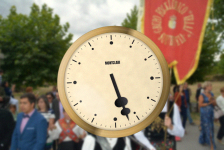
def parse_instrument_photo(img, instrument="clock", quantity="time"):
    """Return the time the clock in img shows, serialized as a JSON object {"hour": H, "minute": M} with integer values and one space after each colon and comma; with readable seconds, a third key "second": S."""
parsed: {"hour": 5, "minute": 27}
